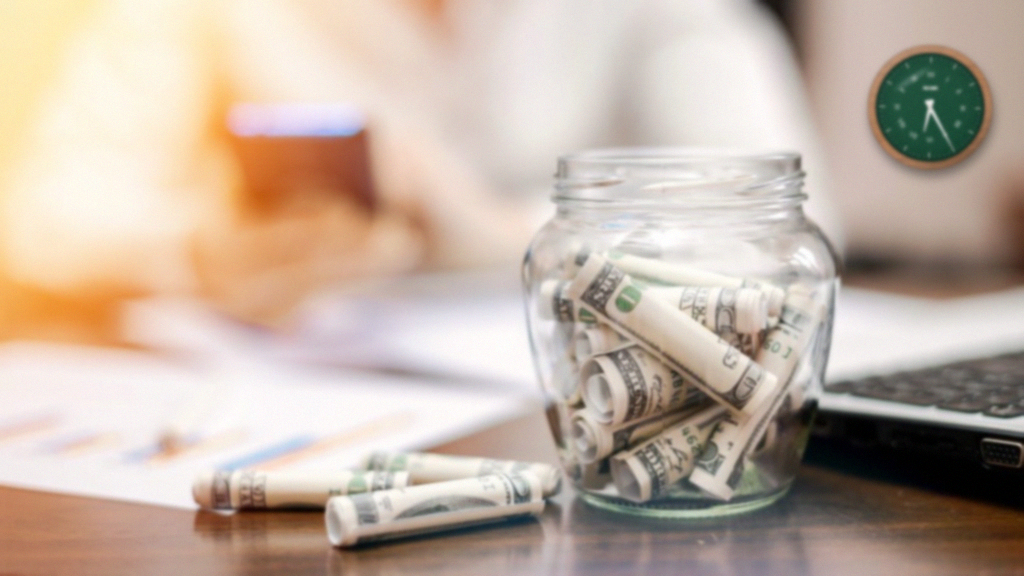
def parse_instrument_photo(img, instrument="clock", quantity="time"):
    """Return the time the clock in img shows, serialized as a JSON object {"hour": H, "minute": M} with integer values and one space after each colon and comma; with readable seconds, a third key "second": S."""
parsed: {"hour": 6, "minute": 25}
